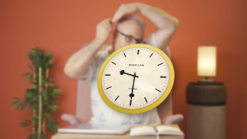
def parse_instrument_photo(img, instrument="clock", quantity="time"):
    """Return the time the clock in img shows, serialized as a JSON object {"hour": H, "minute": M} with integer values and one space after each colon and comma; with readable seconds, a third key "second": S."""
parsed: {"hour": 9, "minute": 30}
